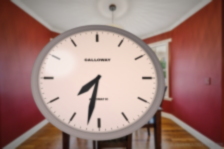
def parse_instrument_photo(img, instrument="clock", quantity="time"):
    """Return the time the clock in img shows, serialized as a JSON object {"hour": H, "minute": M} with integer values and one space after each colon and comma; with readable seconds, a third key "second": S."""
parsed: {"hour": 7, "minute": 32}
